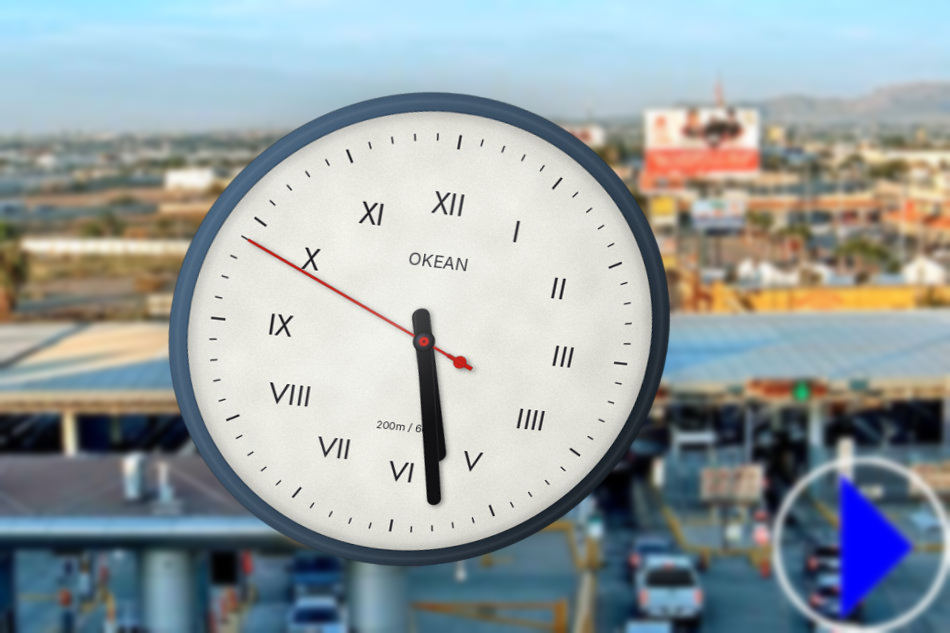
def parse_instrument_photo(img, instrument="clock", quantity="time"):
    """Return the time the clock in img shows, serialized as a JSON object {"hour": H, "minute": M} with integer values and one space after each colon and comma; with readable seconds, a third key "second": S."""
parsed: {"hour": 5, "minute": 27, "second": 49}
